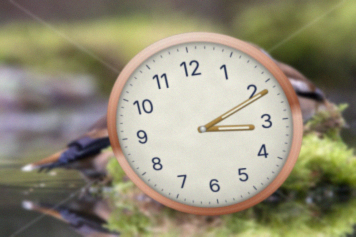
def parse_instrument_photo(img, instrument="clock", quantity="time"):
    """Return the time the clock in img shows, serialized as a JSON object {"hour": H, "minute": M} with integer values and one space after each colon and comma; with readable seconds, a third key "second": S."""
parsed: {"hour": 3, "minute": 11}
